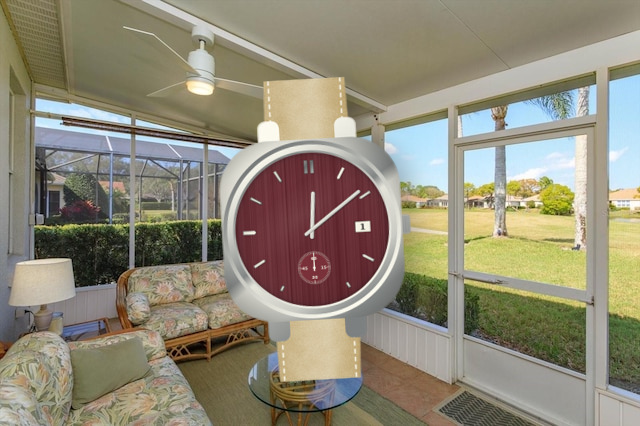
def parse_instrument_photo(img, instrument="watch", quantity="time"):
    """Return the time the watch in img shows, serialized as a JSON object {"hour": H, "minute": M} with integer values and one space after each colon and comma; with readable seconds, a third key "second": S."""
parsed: {"hour": 12, "minute": 9}
